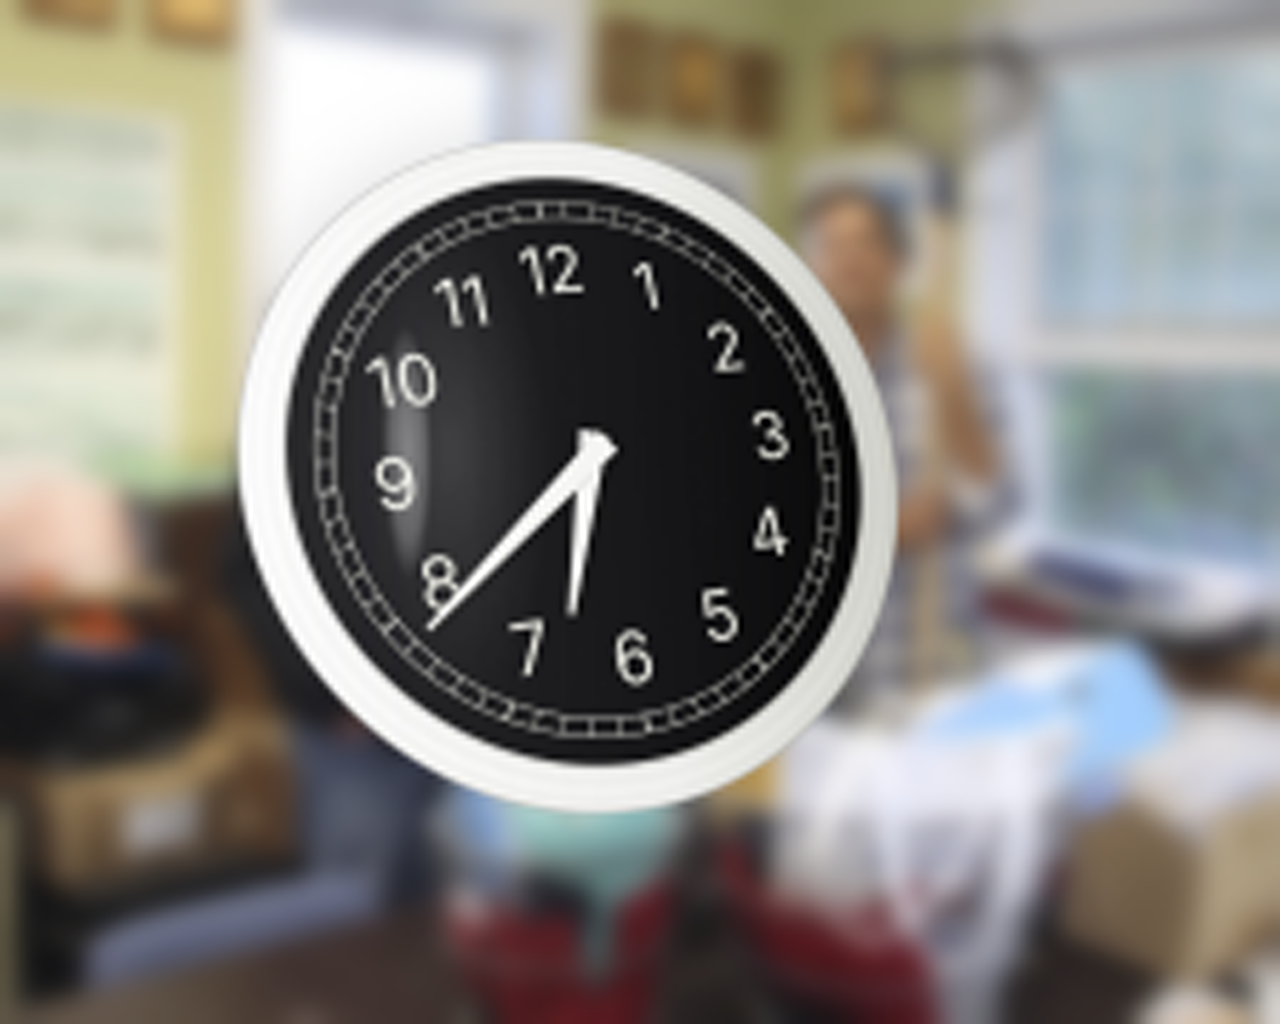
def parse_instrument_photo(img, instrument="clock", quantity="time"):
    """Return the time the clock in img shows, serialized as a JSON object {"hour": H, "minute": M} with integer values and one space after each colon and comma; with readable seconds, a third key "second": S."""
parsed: {"hour": 6, "minute": 39}
